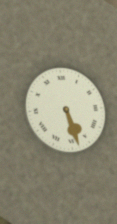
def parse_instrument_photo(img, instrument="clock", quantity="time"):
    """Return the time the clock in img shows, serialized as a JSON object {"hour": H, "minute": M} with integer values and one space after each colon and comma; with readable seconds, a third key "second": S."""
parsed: {"hour": 5, "minute": 28}
